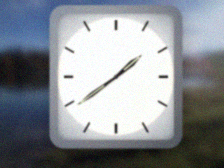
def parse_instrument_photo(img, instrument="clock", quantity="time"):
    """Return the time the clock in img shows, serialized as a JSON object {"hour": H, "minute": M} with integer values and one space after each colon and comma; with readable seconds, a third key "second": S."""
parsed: {"hour": 1, "minute": 39}
